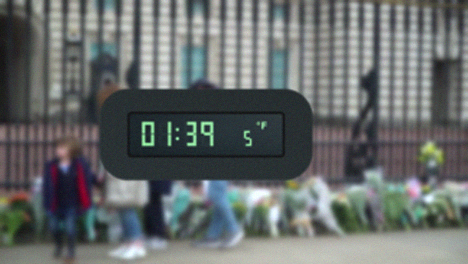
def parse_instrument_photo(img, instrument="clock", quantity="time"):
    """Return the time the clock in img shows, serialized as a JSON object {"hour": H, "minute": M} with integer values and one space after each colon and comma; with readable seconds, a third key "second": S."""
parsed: {"hour": 1, "minute": 39}
